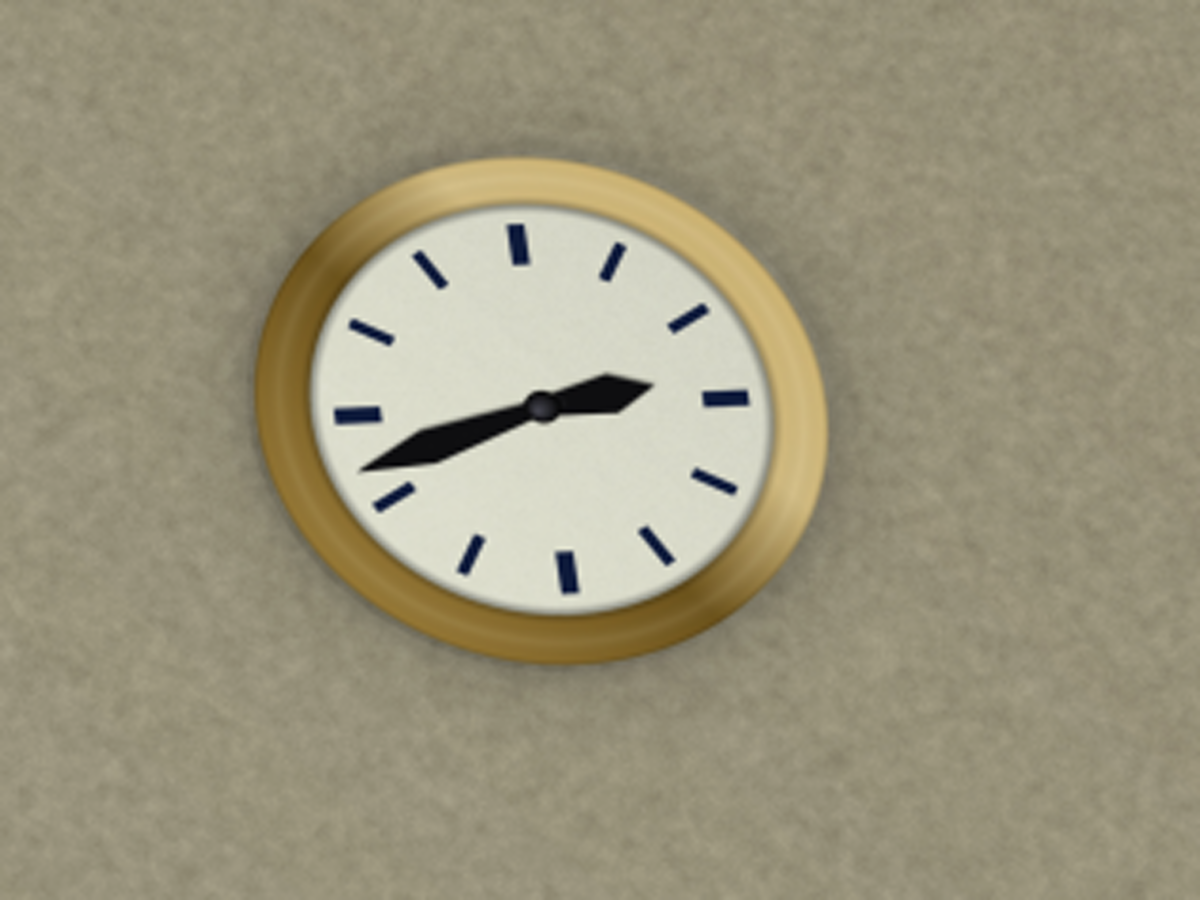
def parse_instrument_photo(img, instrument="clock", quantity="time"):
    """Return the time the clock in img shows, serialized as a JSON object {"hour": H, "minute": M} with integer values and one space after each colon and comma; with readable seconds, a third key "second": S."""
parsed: {"hour": 2, "minute": 42}
